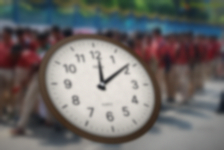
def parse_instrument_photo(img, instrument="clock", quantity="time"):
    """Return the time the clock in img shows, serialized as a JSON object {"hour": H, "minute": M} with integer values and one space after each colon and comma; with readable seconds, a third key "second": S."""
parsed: {"hour": 12, "minute": 9}
